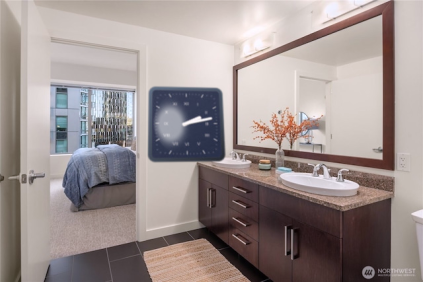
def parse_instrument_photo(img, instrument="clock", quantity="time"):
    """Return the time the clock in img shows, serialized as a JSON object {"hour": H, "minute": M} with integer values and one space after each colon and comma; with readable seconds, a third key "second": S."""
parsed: {"hour": 2, "minute": 13}
